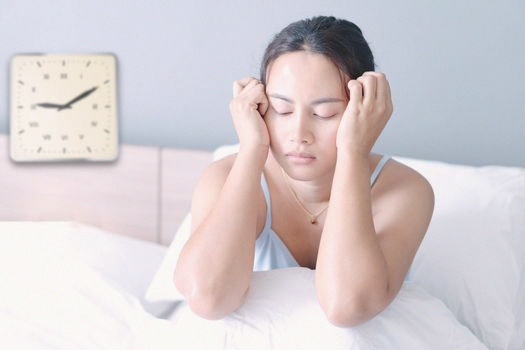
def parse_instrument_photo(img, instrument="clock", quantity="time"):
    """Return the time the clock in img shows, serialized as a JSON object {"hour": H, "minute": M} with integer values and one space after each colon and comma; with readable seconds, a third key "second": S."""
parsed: {"hour": 9, "minute": 10}
